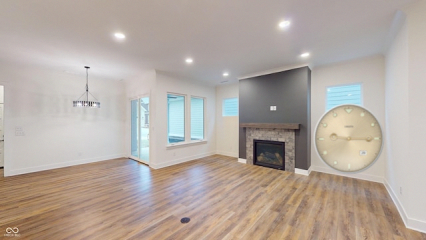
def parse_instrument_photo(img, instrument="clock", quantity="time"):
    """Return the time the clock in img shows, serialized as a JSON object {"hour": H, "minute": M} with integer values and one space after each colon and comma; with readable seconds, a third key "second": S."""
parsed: {"hour": 9, "minute": 15}
